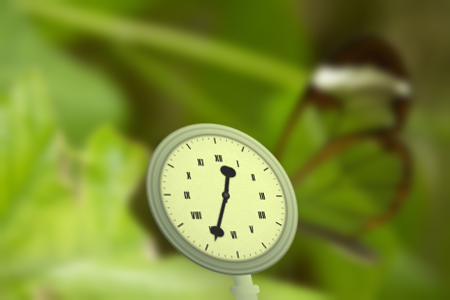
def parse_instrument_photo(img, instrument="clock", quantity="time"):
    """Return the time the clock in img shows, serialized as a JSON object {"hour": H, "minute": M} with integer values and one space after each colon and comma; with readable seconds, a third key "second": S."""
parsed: {"hour": 12, "minute": 34}
